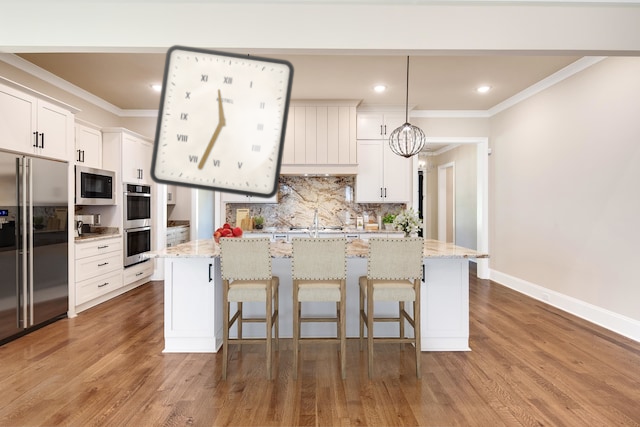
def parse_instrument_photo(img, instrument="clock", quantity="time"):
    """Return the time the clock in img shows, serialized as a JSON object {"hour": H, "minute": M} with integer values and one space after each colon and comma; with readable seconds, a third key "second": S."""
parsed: {"hour": 11, "minute": 33}
